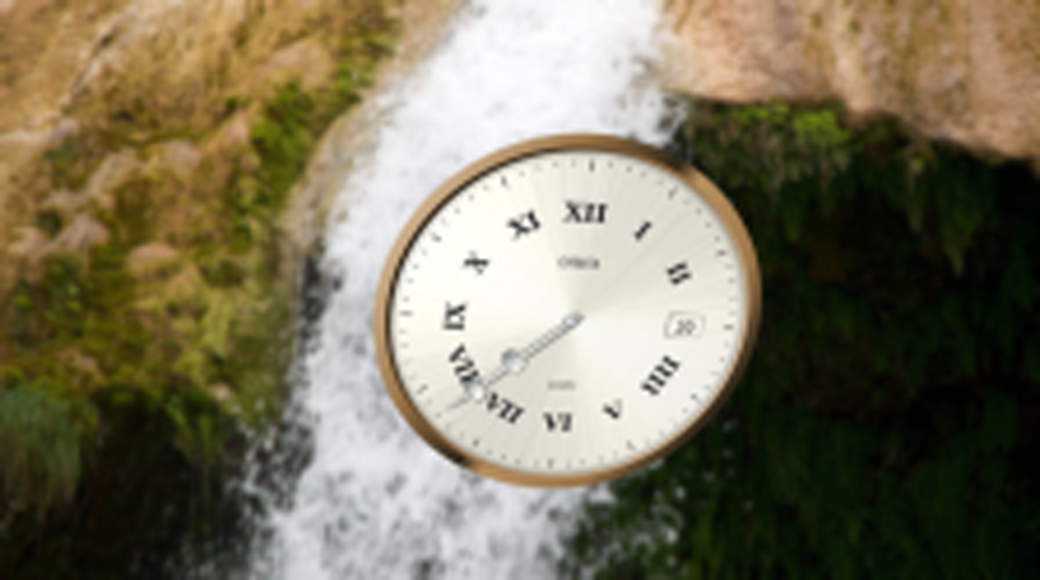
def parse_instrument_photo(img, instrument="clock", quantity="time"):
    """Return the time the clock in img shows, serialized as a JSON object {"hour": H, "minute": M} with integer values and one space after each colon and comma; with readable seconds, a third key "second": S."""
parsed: {"hour": 7, "minute": 38}
